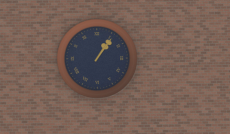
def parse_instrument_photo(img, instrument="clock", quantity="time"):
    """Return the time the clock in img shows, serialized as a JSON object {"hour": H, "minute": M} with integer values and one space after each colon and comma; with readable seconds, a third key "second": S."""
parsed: {"hour": 1, "minute": 6}
